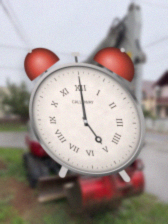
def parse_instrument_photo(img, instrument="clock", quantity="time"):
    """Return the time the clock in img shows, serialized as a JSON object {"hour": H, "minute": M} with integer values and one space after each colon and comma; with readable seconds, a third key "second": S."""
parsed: {"hour": 5, "minute": 0}
